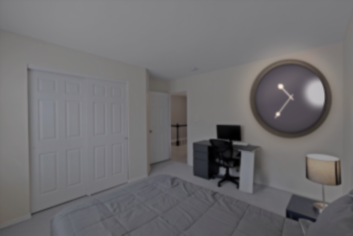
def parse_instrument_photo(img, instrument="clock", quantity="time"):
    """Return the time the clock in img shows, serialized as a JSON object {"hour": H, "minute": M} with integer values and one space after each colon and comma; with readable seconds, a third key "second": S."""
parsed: {"hour": 10, "minute": 36}
